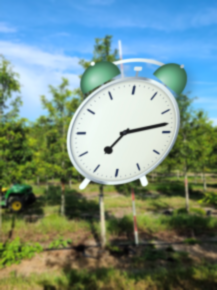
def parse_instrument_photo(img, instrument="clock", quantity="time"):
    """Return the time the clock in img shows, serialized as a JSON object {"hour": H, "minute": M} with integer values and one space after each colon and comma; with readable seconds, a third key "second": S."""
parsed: {"hour": 7, "minute": 13}
